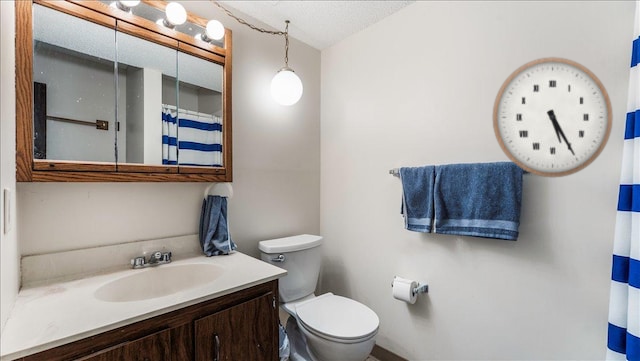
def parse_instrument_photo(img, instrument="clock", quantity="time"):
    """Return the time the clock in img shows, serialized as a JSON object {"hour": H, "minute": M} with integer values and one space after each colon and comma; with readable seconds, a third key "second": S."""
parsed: {"hour": 5, "minute": 25}
